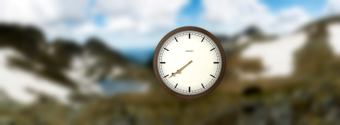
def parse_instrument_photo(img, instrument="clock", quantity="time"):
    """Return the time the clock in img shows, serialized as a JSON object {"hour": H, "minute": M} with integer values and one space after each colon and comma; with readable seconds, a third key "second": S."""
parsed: {"hour": 7, "minute": 39}
